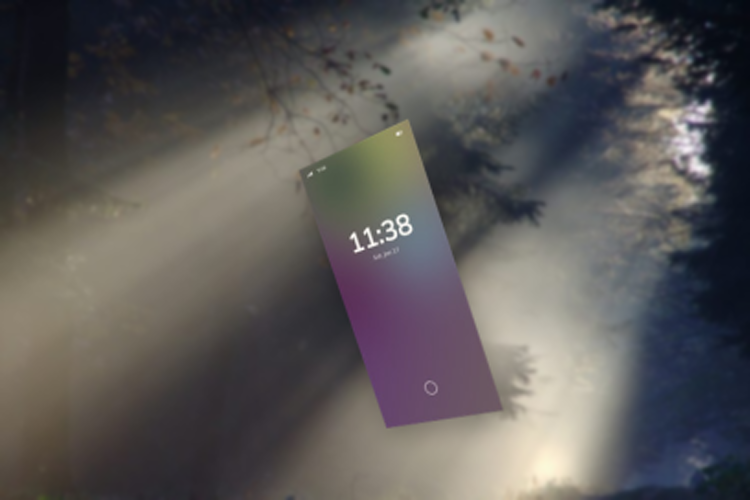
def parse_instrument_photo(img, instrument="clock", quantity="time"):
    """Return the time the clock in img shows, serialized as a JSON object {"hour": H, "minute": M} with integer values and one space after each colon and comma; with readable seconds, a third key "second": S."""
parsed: {"hour": 11, "minute": 38}
